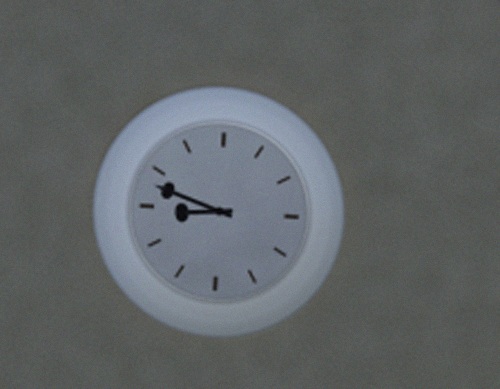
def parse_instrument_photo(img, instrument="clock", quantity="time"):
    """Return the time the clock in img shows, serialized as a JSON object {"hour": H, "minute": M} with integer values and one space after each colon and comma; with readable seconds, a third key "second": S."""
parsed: {"hour": 8, "minute": 48}
